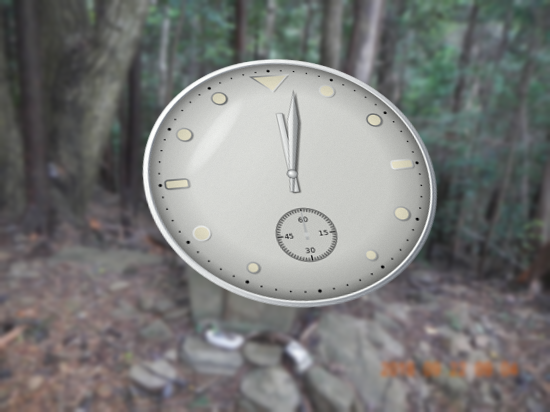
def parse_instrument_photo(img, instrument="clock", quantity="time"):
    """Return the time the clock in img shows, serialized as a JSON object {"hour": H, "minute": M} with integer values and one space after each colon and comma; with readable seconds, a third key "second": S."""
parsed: {"hour": 12, "minute": 2}
